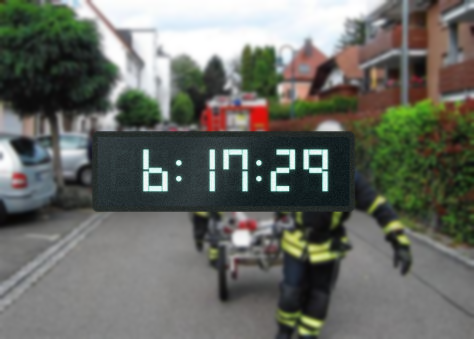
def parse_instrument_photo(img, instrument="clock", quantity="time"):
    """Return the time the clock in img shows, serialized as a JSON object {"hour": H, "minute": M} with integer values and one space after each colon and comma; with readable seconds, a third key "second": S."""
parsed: {"hour": 6, "minute": 17, "second": 29}
